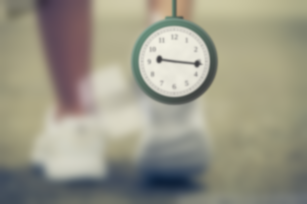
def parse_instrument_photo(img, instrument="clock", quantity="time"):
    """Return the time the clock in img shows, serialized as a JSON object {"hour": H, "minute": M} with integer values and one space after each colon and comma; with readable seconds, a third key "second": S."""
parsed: {"hour": 9, "minute": 16}
